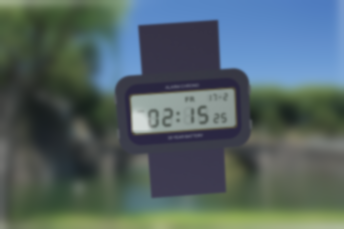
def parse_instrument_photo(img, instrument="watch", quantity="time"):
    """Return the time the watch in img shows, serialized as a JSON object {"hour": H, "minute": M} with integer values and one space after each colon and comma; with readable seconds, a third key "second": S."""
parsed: {"hour": 2, "minute": 15}
